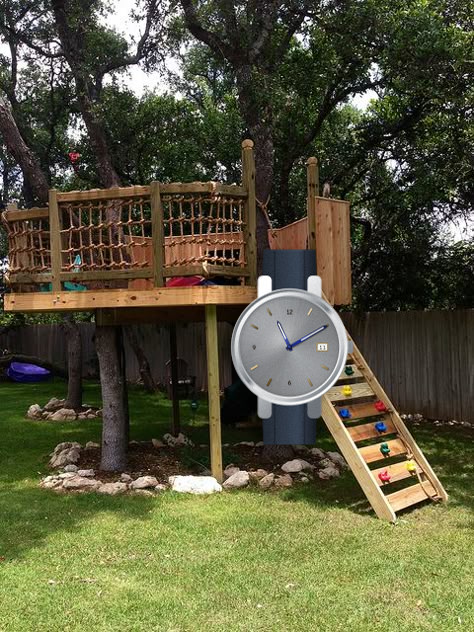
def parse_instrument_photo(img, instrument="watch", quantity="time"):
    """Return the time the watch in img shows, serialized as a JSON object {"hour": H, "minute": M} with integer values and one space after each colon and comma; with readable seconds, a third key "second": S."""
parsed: {"hour": 11, "minute": 10}
